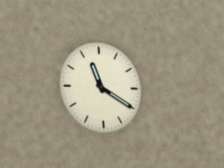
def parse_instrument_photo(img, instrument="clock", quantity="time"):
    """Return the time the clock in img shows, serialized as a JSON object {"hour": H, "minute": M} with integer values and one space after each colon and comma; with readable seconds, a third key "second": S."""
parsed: {"hour": 11, "minute": 20}
